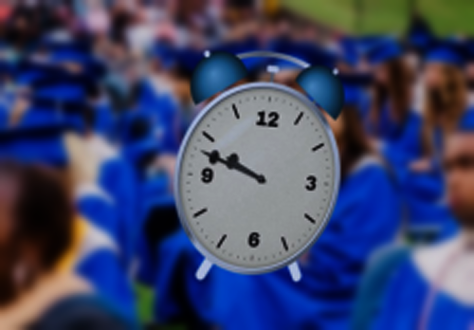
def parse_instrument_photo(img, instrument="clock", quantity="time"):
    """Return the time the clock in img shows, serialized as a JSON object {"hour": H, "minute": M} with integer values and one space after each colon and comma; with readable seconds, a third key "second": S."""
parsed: {"hour": 9, "minute": 48}
